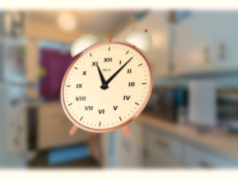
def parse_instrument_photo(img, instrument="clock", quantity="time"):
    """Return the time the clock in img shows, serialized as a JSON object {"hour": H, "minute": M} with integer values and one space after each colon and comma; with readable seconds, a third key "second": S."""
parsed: {"hour": 11, "minute": 7}
